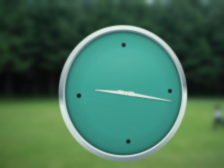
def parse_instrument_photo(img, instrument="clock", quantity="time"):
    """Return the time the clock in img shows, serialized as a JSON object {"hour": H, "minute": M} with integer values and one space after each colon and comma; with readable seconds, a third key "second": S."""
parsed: {"hour": 9, "minute": 17}
